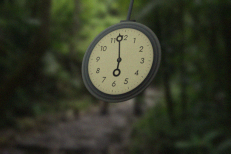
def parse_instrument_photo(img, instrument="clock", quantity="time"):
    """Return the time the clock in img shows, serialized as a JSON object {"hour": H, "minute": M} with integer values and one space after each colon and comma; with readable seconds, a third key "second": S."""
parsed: {"hour": 5, "minute": 58}
